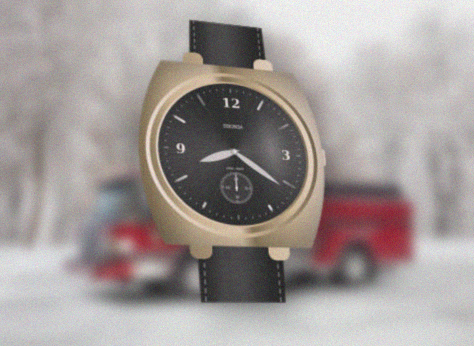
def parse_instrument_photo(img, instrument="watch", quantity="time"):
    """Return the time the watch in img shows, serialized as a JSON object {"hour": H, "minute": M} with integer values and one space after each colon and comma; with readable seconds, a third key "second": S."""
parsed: {"hour": 8, "minute": 21}
